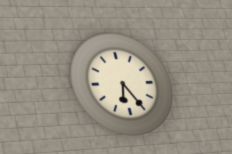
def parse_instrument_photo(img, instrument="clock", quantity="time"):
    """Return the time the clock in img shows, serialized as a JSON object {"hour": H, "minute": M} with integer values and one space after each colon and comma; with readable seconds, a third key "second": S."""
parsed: {"hour": 6, "minute": 25}
